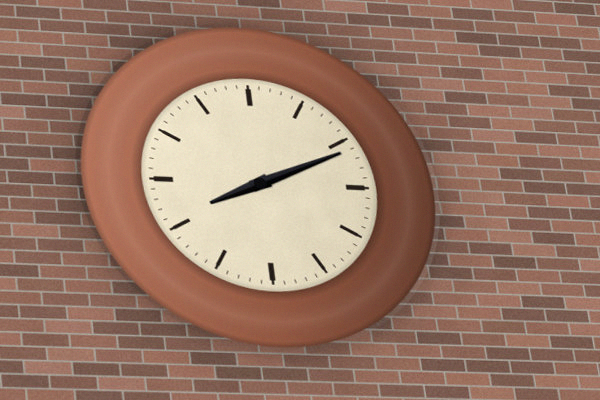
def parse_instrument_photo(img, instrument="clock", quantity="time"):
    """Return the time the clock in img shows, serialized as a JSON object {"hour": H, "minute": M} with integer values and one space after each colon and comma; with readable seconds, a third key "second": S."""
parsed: {"hour": 8, "minute": 11}
